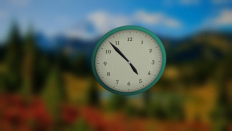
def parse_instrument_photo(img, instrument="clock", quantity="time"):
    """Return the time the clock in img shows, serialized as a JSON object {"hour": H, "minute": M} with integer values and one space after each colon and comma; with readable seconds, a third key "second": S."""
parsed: {"hour": 4, "minute": 53}
